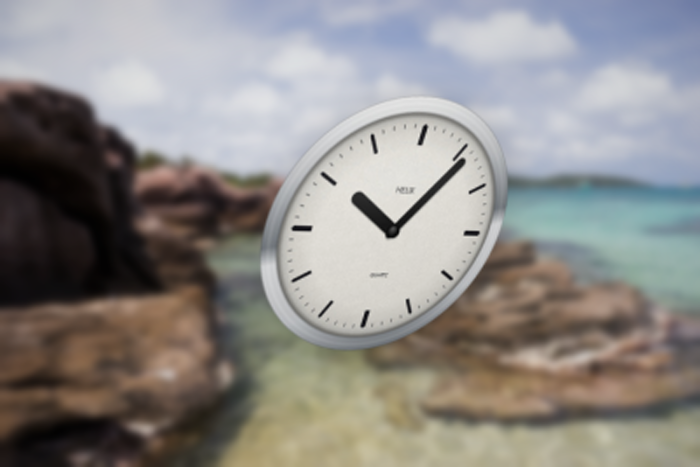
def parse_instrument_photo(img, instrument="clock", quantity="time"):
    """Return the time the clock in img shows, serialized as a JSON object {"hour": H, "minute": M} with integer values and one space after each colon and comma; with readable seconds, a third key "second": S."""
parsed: {"hour": 10, "minute": 6}
